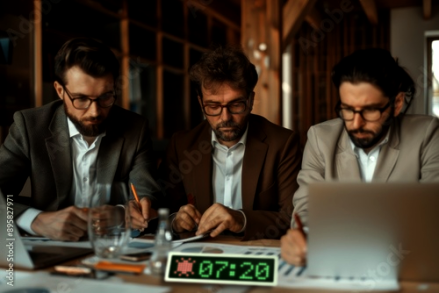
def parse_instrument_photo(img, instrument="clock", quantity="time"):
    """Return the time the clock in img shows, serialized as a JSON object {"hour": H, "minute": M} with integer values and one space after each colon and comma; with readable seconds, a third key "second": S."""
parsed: {"hour": 7, "minute": 20}
